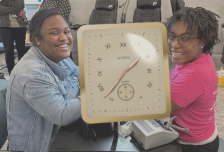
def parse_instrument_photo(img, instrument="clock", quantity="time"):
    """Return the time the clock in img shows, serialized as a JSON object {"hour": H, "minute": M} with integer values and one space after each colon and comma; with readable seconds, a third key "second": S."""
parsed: {"hour": 1, "minute": 37}
